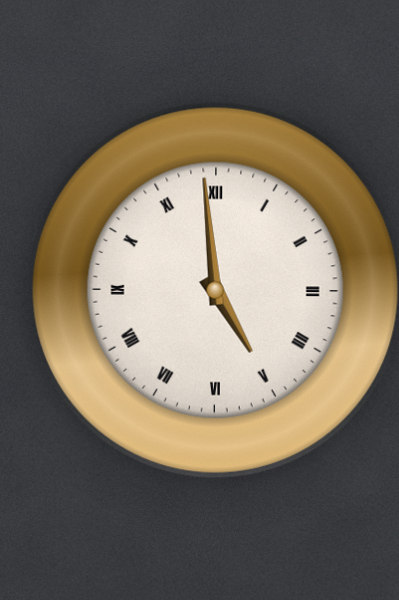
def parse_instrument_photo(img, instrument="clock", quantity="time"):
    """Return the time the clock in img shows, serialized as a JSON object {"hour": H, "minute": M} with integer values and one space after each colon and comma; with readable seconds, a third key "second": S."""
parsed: {"hour": 4, "minute": 59}
